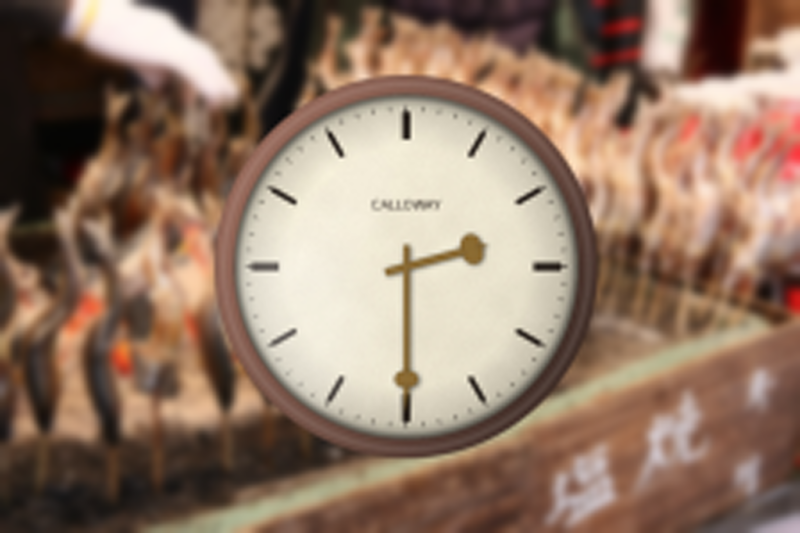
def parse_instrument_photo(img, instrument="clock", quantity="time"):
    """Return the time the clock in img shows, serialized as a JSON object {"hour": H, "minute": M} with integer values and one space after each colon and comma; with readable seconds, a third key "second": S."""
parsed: {"hour": 2, "minute": 30}
